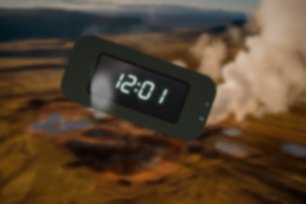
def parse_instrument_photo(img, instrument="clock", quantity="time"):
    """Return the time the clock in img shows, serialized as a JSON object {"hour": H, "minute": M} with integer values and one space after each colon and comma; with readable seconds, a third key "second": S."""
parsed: {"hour": 12, "minute": 1}
